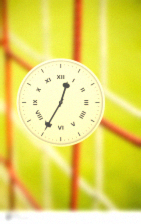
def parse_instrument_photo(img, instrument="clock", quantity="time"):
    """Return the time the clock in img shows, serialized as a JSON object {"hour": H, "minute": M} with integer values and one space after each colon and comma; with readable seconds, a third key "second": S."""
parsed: {"hour": 12, "minute": 35}
